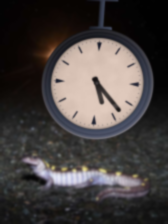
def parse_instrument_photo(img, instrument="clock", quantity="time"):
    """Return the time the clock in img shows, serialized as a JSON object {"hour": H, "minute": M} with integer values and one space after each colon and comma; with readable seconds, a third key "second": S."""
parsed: {"hour": 5, "minute": 23}
